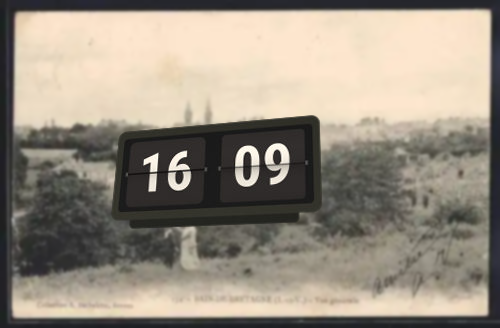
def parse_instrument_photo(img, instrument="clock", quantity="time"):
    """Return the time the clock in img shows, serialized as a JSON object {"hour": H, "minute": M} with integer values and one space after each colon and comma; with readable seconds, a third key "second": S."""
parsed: {"hour": 16, "minute": 9}
